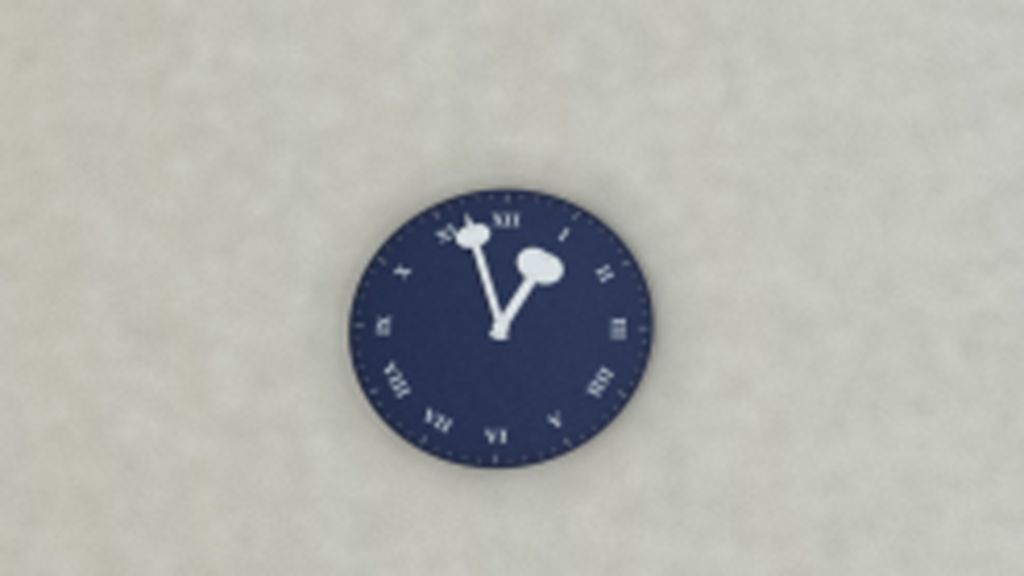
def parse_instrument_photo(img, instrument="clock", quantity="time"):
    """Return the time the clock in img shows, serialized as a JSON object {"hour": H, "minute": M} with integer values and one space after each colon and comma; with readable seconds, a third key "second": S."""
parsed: {"hour": 12, "minute": 57}
